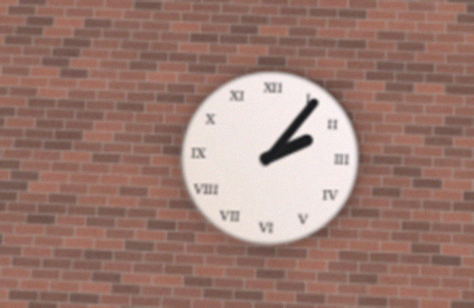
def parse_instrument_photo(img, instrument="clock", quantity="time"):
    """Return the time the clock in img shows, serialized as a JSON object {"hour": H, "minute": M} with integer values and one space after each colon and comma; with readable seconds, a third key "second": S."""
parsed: {"hour": 2, "minute": 6}
